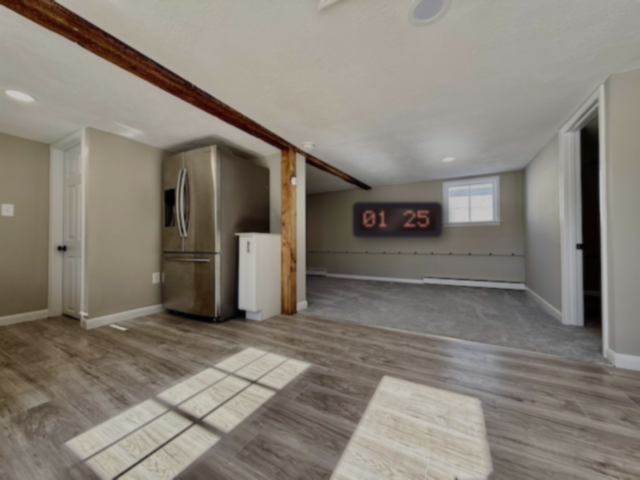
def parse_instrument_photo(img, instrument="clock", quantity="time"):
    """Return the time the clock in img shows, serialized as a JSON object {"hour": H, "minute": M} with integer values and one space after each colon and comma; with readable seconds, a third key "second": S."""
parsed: {"hour": 1, "minute": 25}
